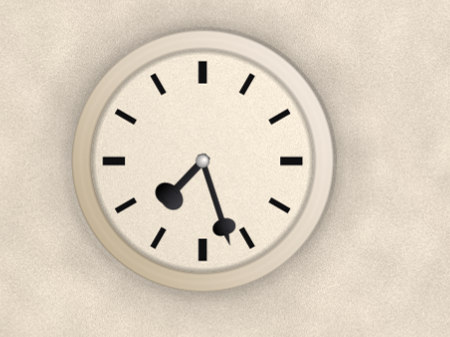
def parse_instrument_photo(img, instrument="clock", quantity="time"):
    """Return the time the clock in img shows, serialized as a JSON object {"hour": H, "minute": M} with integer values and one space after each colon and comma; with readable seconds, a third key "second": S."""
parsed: {"hour": 7, "minute": 27}
